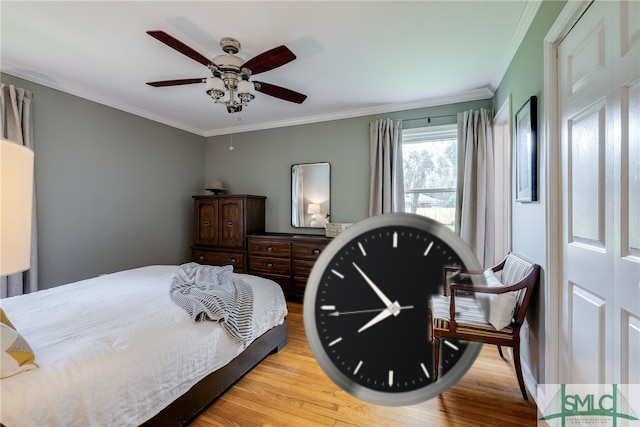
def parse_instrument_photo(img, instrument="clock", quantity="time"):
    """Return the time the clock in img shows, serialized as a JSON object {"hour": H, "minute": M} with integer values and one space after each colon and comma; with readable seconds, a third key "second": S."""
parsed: {"hour": 7, "minute": 52, "second": 44}
